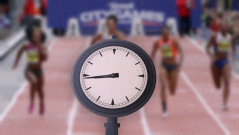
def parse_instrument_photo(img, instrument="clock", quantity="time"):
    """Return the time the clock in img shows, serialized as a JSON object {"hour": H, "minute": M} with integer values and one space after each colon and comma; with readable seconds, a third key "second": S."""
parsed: {"hour": 8, "minute": 44}
